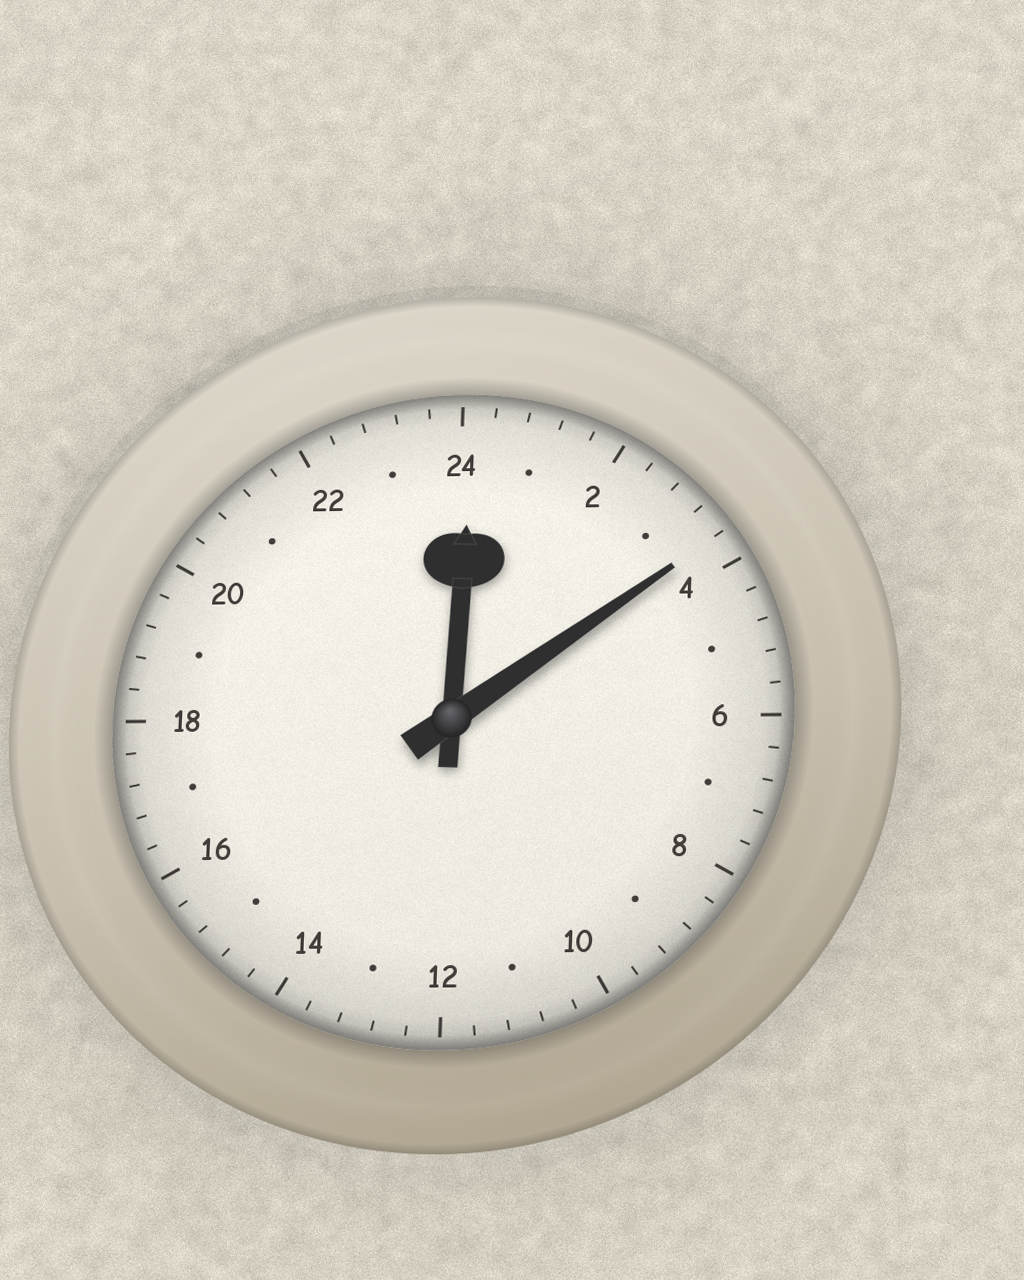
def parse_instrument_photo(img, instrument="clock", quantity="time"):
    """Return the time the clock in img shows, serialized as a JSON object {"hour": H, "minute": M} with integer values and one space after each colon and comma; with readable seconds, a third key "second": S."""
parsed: {"hour": 0, "minute": 9}
